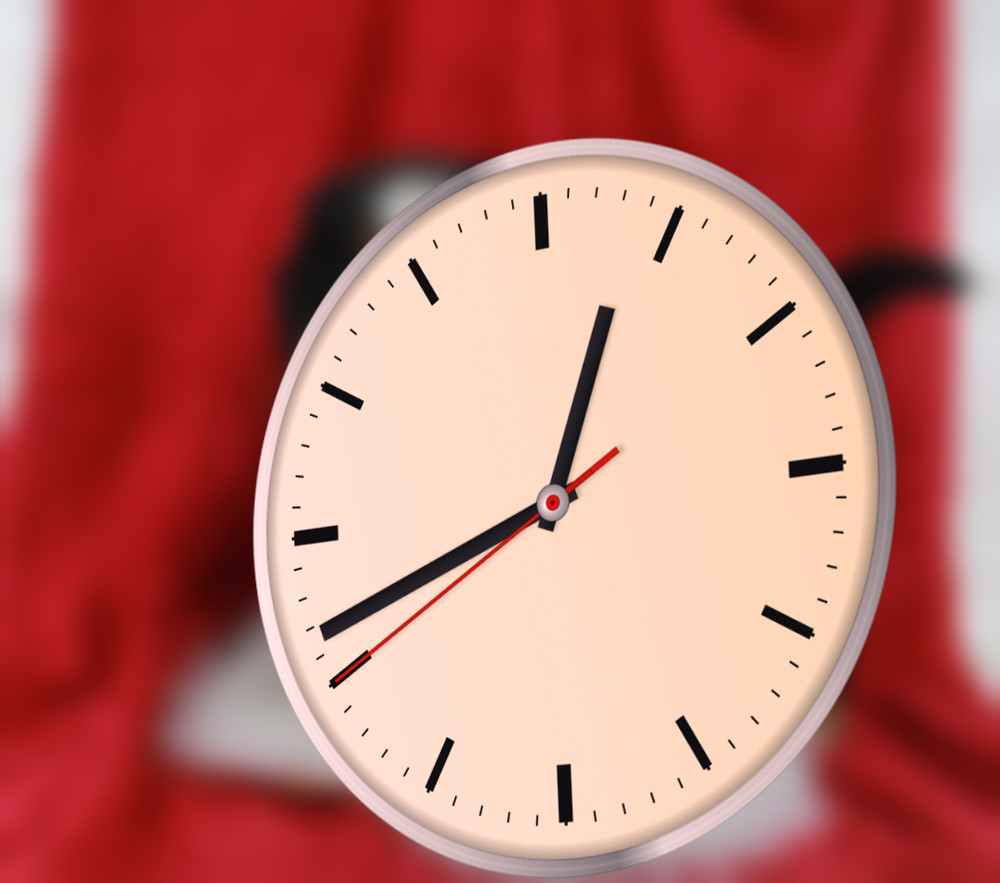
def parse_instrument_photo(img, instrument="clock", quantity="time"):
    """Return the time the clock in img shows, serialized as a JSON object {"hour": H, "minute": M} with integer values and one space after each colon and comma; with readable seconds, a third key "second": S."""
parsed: {"hour": 12, "minute": 41, "second": 40}
